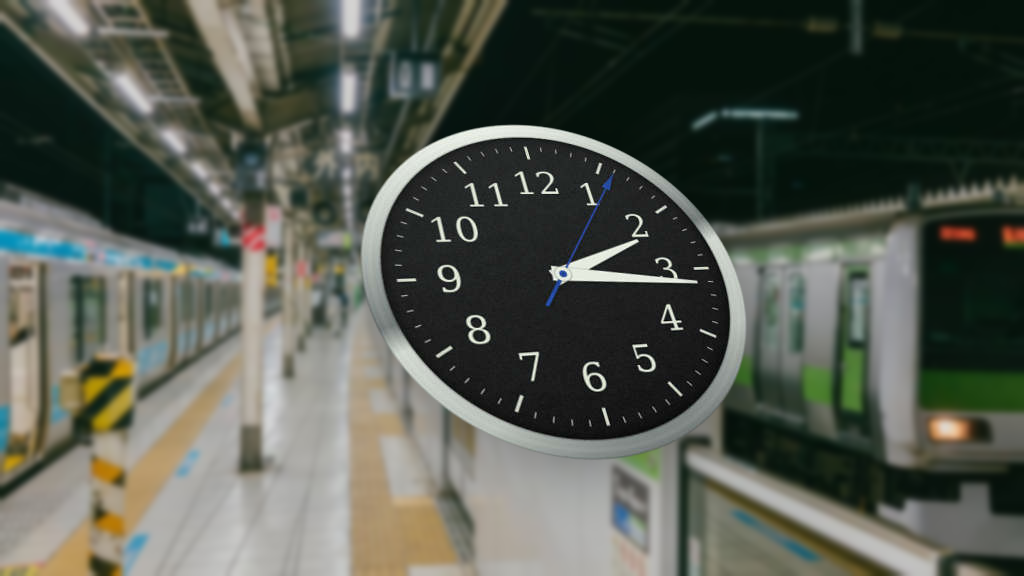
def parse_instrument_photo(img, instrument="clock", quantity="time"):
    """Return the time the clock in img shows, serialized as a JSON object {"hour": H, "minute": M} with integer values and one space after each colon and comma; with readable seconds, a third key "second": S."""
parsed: {"hour": 2, "minute": 16, "second": 6}
